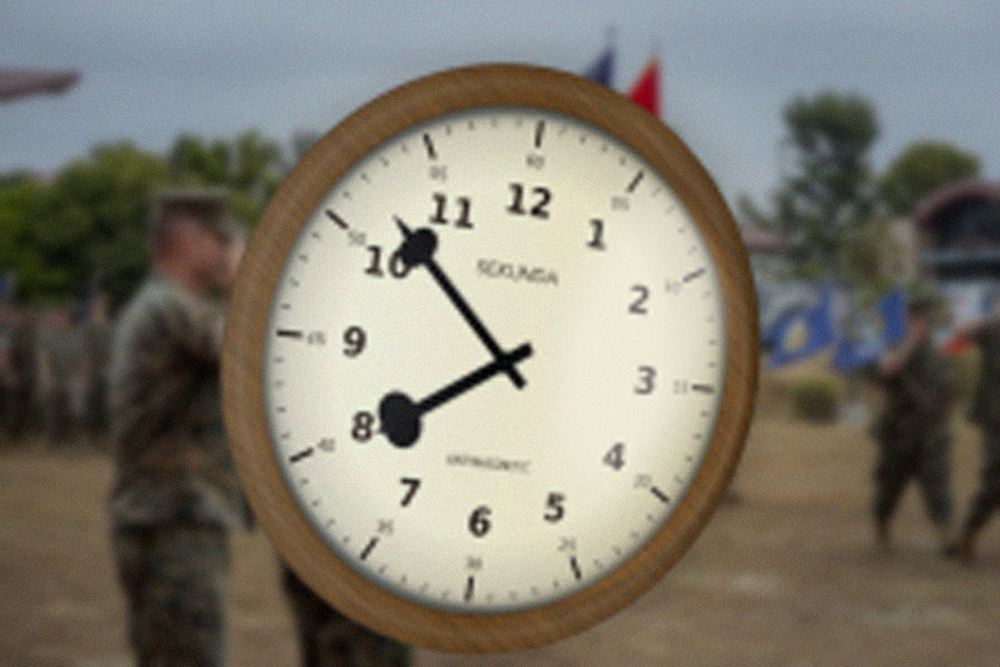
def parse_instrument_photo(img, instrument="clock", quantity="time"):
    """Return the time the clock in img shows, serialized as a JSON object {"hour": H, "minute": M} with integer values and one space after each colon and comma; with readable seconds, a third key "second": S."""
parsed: {"hour": 7, "minute": 52}
